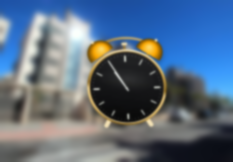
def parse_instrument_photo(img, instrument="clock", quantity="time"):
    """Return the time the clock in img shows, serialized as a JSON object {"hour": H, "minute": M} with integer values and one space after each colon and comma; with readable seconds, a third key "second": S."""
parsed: {"hour": 10, "minute": 55}
